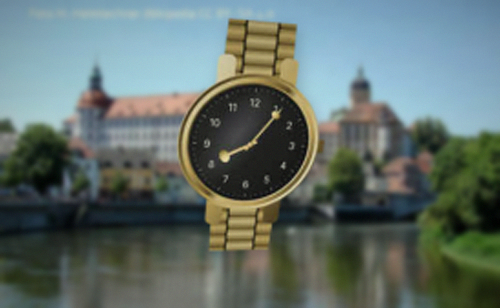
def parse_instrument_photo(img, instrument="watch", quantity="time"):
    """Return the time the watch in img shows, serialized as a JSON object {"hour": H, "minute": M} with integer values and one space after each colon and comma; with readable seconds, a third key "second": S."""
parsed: {"hour": 8, "minute": 6}
